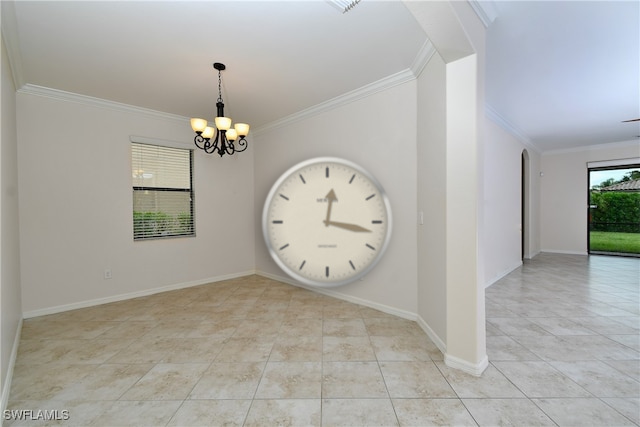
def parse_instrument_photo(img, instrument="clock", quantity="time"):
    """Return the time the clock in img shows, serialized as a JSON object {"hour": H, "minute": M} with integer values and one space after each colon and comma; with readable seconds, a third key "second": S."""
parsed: {"hour": 12, "minute": 17}
